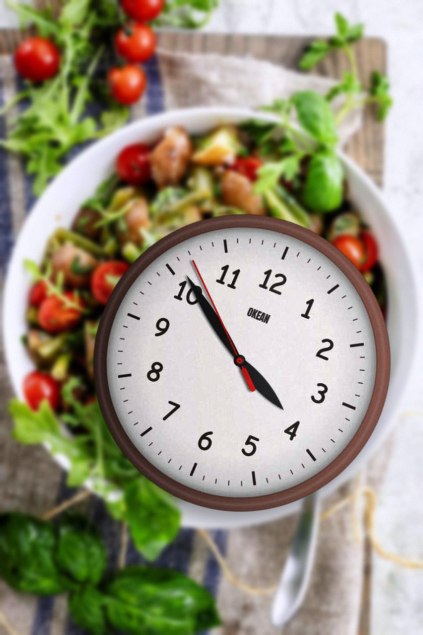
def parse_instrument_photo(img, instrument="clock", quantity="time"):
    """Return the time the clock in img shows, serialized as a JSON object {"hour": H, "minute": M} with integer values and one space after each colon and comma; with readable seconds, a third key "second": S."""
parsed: {"hour": 3, "minute": 50, "second": 52}
